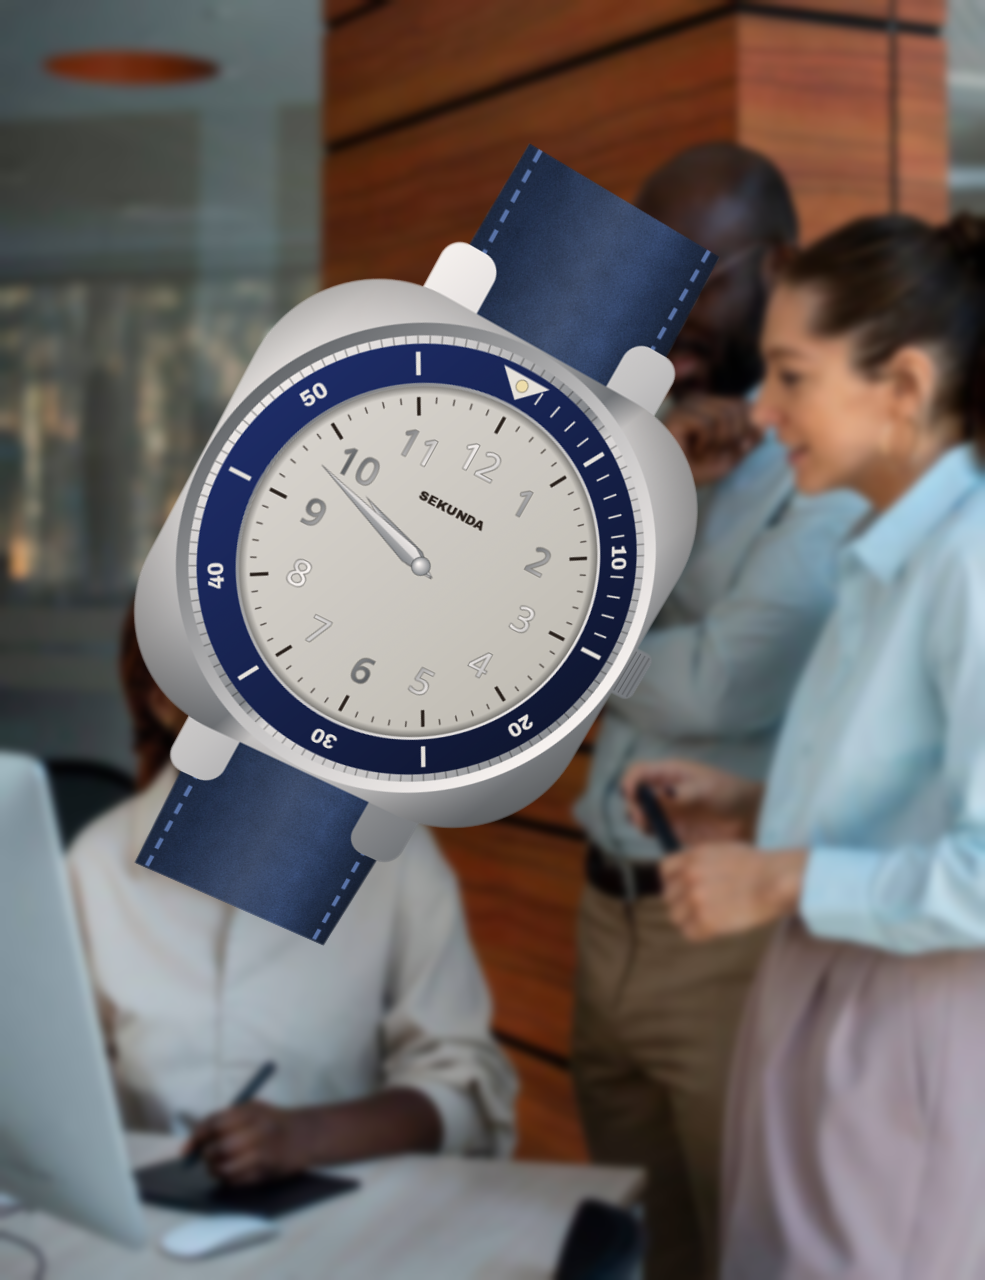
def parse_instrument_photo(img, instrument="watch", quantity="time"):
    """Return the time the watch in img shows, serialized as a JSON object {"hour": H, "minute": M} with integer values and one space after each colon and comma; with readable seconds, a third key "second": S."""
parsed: {"hour": 9, "minute": 48}
